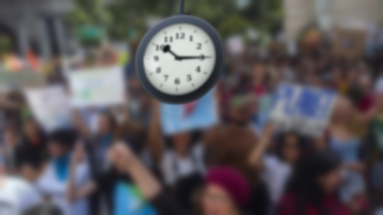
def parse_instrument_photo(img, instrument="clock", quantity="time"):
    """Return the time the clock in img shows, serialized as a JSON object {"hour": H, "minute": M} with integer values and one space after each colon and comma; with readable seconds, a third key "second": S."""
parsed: {"hour": 10, "minute": 15}
